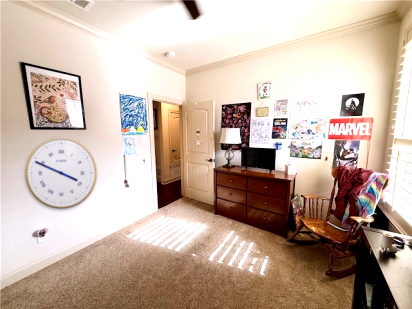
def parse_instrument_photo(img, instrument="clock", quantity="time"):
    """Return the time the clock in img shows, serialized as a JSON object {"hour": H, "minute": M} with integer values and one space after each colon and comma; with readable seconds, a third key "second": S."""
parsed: {"hour": 3, "minute": 49}
